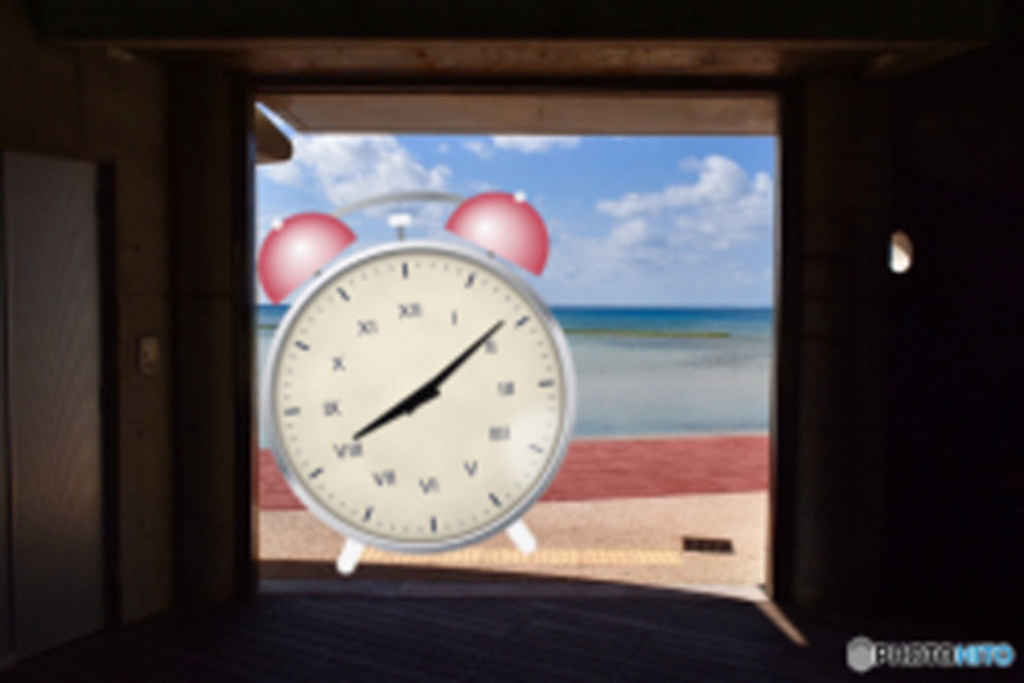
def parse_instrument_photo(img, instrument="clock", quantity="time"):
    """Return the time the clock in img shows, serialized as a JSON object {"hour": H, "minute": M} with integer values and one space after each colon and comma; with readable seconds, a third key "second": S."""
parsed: {"hour": 8, "minute": 9}
